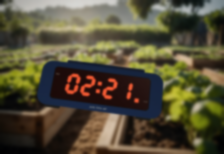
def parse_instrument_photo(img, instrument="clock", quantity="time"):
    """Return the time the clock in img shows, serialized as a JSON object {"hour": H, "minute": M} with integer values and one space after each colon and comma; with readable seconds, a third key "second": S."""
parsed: {"hour": 2, "minute": 21}
